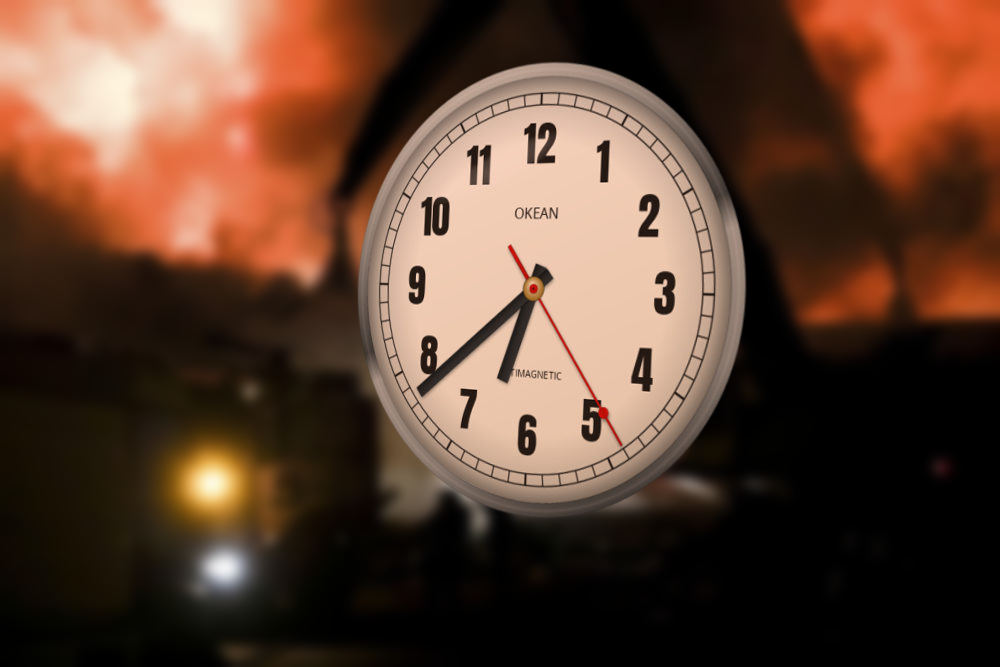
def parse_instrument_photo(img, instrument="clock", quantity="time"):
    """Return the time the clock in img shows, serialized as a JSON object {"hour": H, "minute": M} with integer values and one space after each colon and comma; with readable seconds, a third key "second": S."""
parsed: {"hour": 6, "minute": 38, "second": 24}
